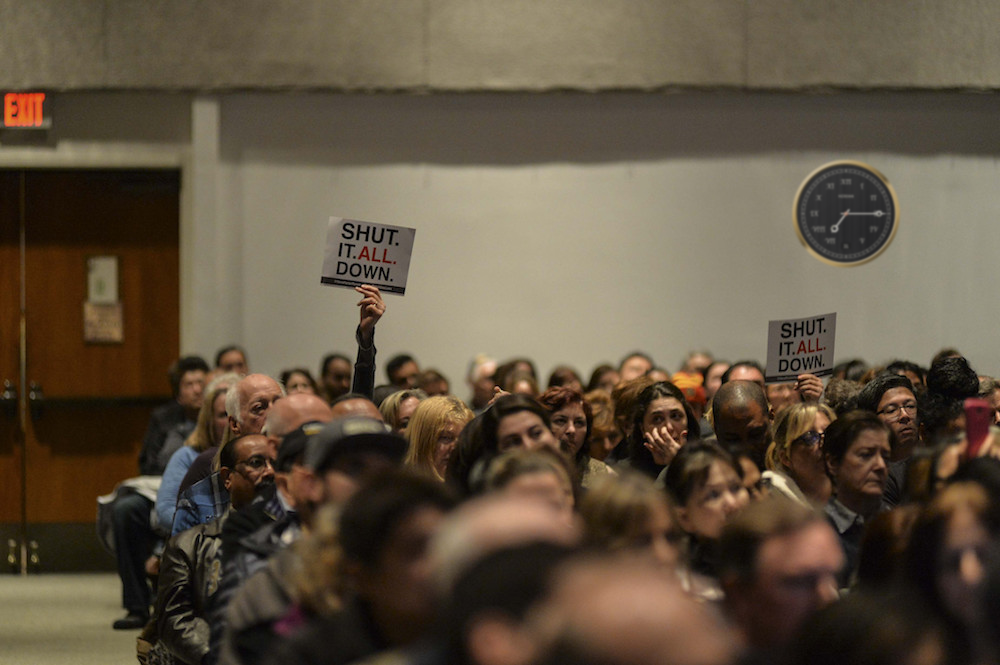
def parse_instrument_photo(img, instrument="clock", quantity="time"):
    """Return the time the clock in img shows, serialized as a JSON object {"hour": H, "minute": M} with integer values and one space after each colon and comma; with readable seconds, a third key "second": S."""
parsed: {"hour": 7, "minute": 15}
